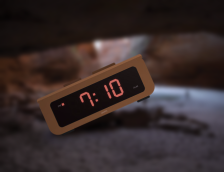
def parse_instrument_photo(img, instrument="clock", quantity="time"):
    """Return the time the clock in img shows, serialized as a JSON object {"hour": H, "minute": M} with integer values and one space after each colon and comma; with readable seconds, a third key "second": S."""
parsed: {"hour": 7, "minute": 10}
